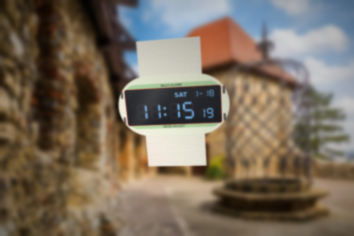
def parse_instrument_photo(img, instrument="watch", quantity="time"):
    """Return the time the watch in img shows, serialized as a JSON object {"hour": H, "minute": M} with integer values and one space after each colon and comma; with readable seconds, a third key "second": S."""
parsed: {"hour": 11, "minute": 15, "second": 19}
